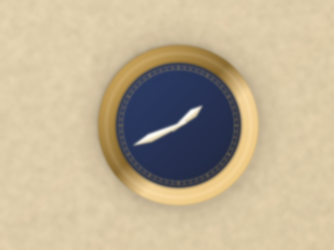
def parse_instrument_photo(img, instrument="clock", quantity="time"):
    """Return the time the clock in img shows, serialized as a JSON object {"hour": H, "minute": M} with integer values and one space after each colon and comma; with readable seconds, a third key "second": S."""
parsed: {"hour": 1, "minute": 41}
